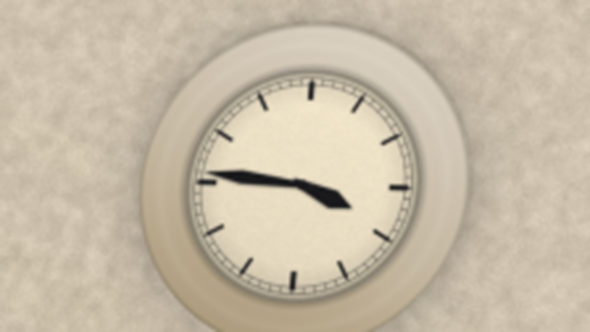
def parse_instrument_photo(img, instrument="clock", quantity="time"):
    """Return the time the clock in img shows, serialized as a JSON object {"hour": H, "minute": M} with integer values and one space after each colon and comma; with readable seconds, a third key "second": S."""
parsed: {"hour": 3, "minute": 46}
